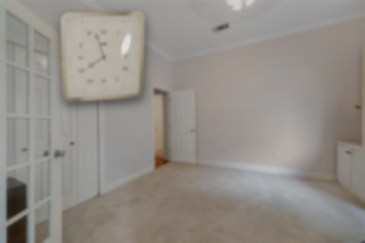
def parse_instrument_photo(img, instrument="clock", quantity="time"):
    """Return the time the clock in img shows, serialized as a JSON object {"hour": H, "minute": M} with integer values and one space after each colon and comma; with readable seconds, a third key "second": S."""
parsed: {"hour": 7, "minute": 57}
